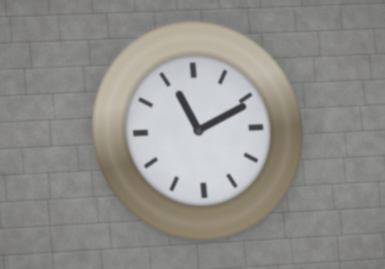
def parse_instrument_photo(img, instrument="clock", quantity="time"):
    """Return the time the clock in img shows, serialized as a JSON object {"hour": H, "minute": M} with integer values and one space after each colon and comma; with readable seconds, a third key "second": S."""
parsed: {"hour": 11, "minute": 11}
